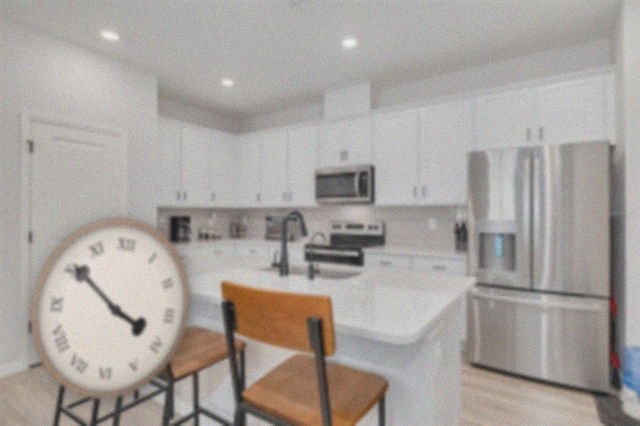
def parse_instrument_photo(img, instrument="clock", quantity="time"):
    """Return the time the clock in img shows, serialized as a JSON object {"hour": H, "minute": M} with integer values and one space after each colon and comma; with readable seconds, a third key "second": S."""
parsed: {"hour": 3, "minute": 51}
